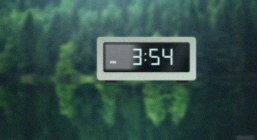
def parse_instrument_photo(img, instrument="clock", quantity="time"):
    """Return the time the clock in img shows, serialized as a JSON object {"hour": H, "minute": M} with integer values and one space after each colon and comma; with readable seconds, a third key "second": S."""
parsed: {"hour": 3, "minute": 54}
